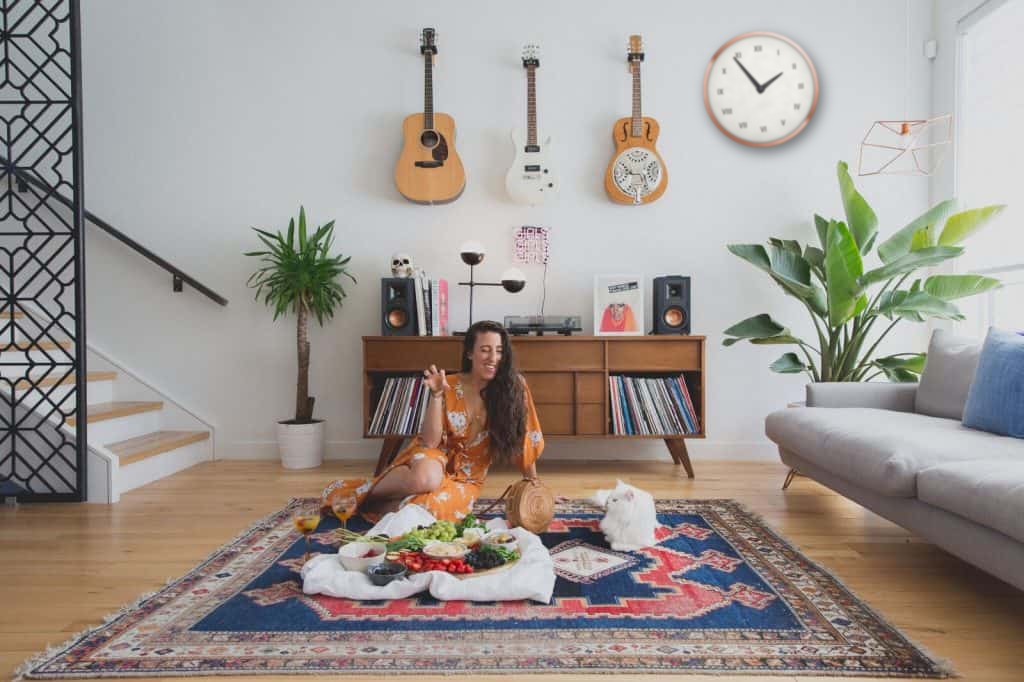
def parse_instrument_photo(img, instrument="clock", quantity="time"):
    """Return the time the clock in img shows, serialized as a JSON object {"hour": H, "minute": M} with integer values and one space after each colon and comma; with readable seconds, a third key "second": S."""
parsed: {"hour": 1, "minute": 54}
